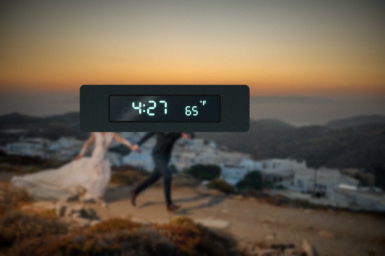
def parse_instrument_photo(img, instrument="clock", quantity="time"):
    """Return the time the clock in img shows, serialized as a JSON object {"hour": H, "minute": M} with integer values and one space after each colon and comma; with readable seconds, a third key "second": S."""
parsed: {"hour": 4, "minute": 27}
